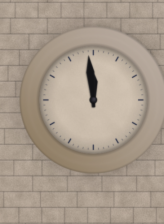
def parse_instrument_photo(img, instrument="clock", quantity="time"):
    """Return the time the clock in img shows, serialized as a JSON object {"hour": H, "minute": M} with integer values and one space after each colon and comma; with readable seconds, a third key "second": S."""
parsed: {"hour": 11, "minute": 59}
